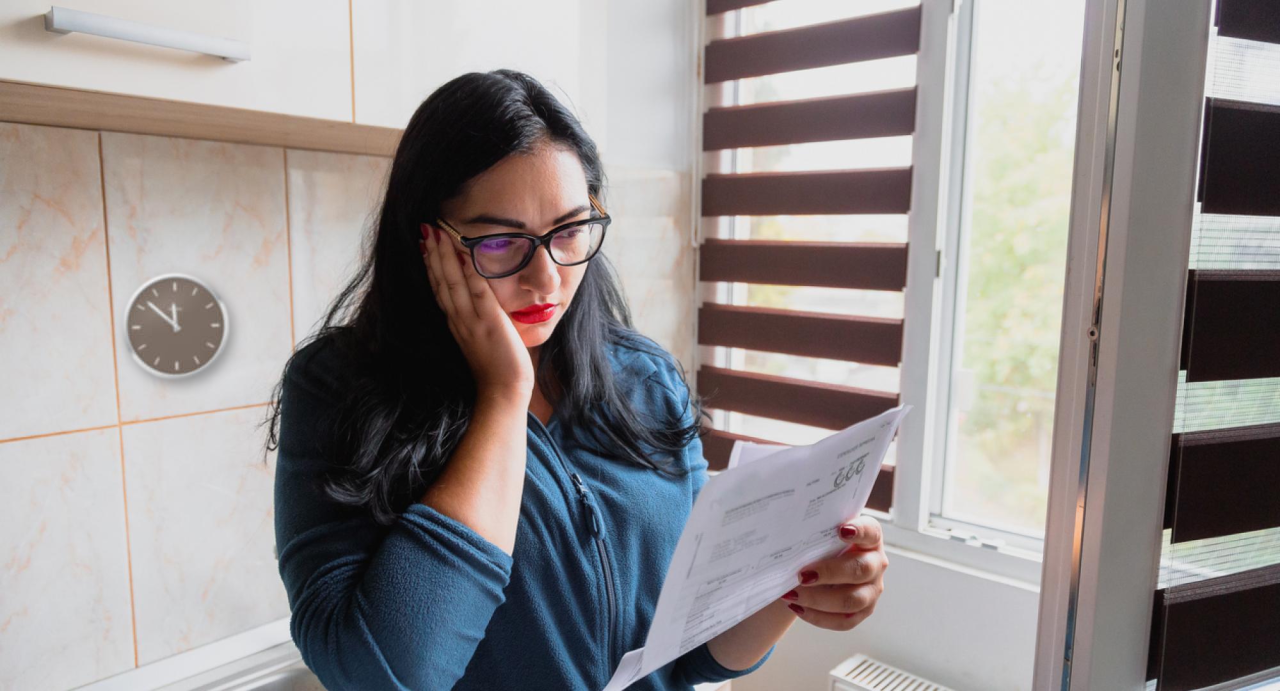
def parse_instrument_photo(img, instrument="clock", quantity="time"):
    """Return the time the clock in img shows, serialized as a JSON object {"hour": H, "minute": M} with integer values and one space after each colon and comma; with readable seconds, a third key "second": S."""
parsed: {"hour": 11, "minute": 52}
